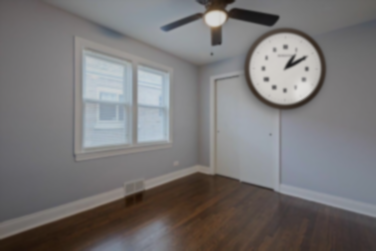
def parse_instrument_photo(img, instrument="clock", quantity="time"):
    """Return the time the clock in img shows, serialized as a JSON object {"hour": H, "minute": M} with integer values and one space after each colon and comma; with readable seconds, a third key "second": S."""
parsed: {"hour": 1, "minute": 10}
